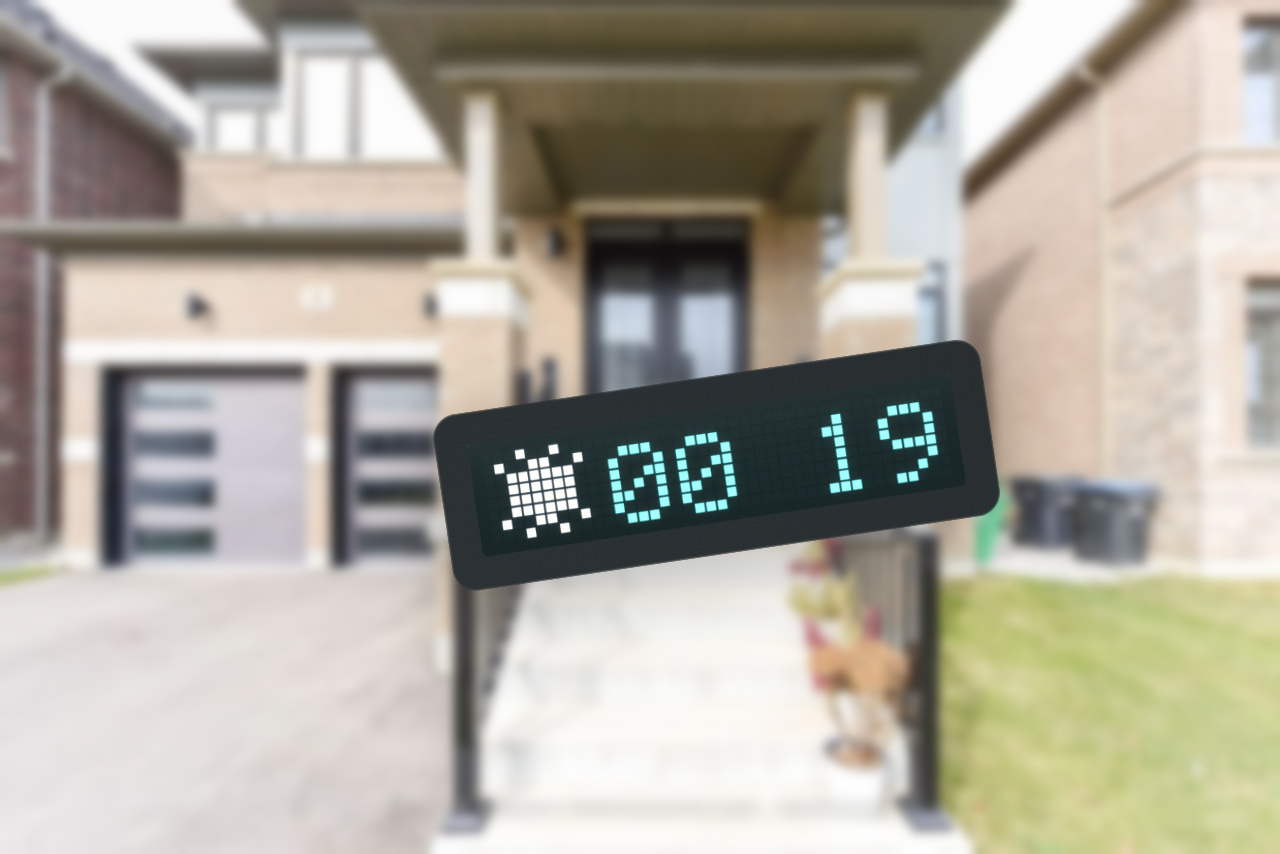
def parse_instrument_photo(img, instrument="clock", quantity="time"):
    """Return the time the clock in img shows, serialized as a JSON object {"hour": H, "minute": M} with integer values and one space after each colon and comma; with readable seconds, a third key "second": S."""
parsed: {"hour": 0, "minute": 19}
